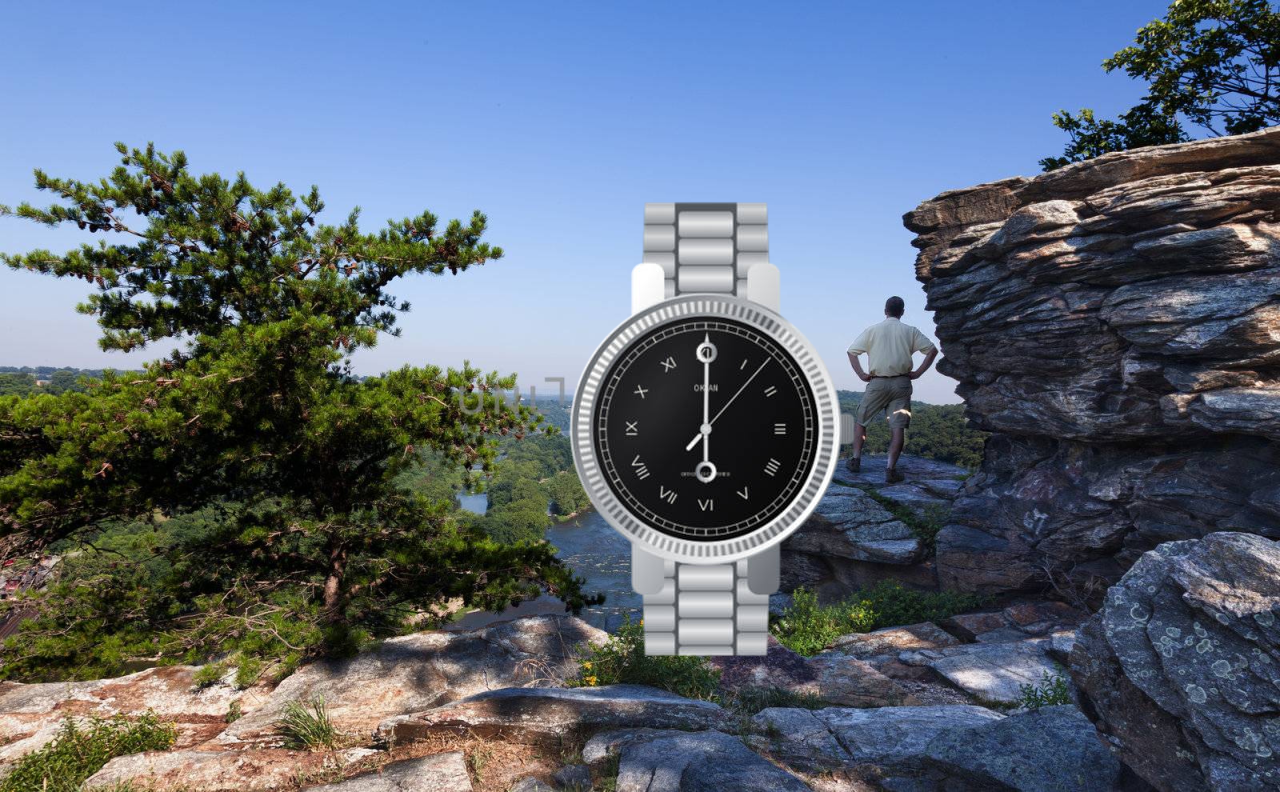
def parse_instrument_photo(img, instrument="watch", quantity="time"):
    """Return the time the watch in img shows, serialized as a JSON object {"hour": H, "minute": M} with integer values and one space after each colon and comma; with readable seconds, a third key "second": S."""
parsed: {"hour": 6, "minute": 0, "second": 7}
